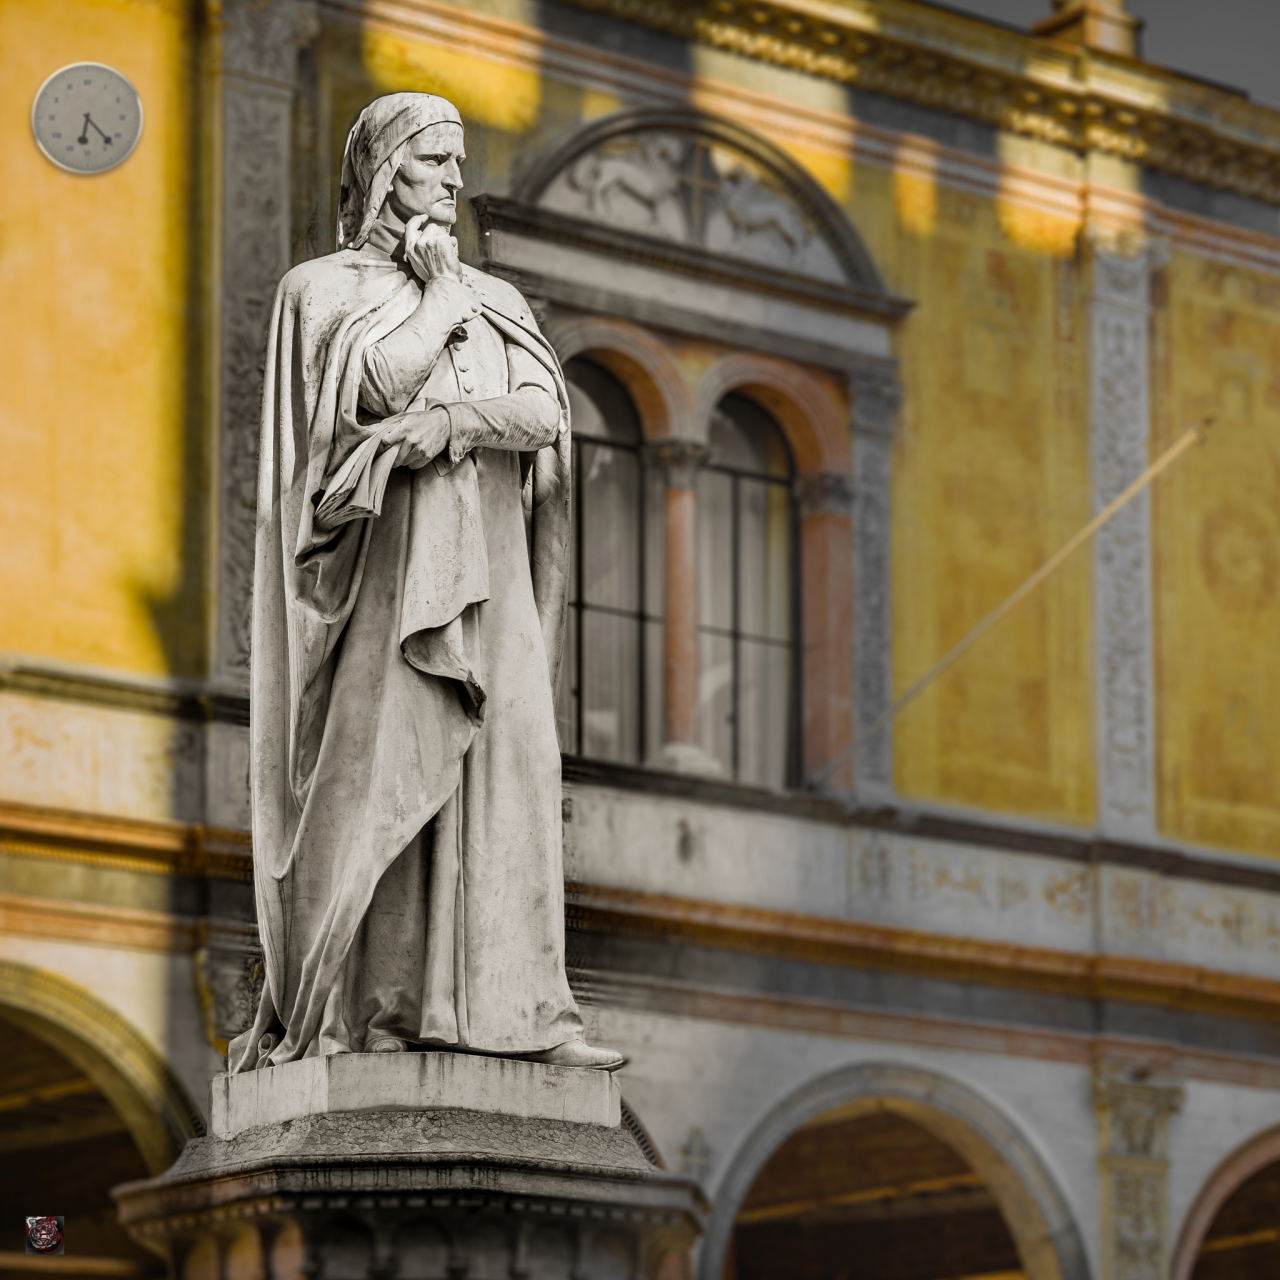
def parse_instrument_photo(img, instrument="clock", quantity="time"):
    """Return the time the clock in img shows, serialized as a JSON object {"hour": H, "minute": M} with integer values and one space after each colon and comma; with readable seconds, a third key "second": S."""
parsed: {"hour": 6, "minute": 23}
